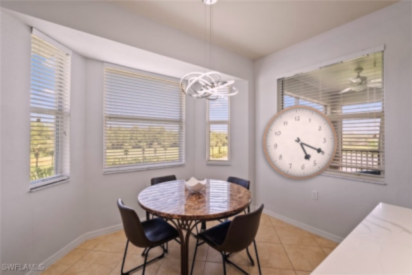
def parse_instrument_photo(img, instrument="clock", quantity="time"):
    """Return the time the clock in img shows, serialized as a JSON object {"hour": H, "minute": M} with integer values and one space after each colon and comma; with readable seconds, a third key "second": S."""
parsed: {"hour": 5, "minute": 20}
